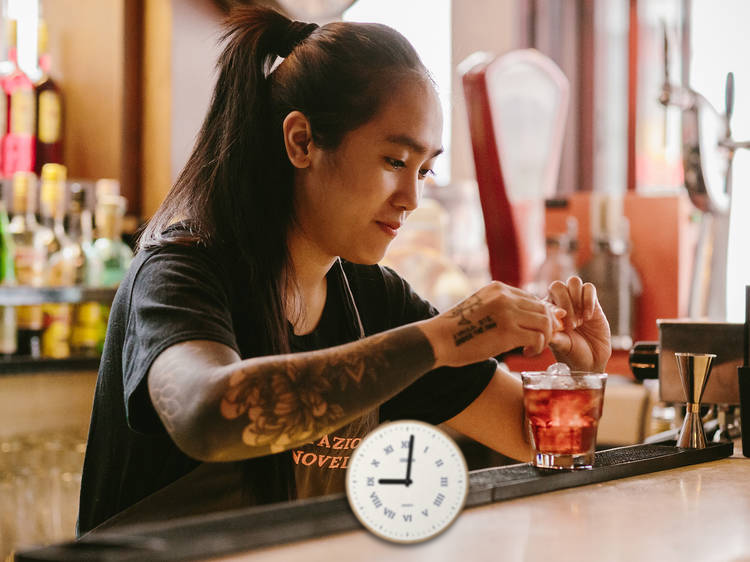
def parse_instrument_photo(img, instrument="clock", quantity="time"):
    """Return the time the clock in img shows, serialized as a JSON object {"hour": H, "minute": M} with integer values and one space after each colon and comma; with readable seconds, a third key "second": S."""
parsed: {"hour": 9, "minute": 1}
